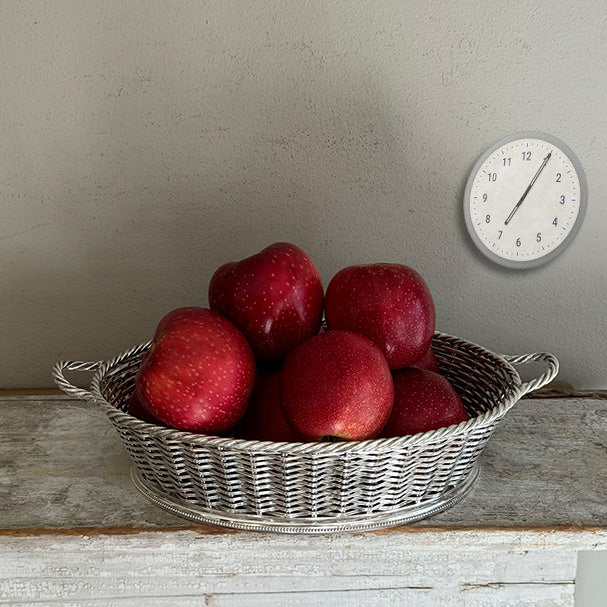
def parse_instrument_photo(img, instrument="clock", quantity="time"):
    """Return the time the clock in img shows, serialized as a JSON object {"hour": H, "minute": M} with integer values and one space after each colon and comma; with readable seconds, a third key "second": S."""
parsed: {"hour": 7, "minute": 5}
